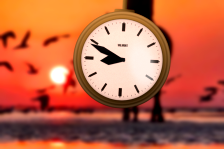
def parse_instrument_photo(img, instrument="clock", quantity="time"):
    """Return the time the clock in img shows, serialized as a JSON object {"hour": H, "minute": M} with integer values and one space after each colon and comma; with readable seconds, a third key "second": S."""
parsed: {"hour": 8, "minute": 49}
